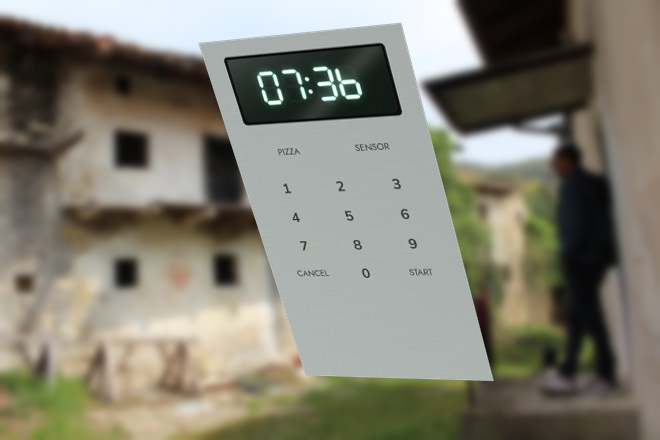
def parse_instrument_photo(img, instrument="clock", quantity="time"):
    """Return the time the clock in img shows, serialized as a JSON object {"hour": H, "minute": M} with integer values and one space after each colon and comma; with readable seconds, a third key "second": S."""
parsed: {"hour": 7, "minute": 36}
